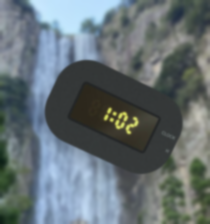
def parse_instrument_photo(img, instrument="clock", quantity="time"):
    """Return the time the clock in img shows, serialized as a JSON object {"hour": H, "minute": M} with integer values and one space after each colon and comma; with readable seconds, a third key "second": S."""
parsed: {"hour": 1, "minute": 2}
